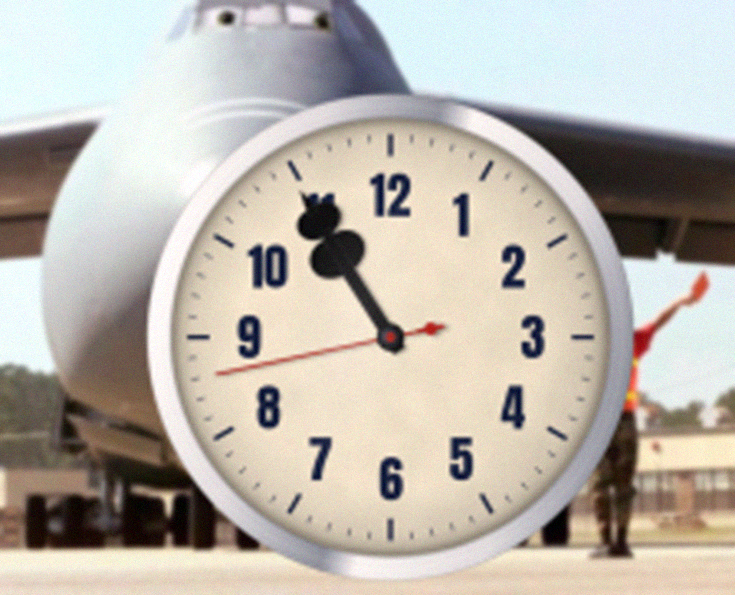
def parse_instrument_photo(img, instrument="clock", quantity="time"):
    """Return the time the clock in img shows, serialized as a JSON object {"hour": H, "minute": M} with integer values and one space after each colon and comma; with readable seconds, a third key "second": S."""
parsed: {"hour": 10, "minute": 54, "second": 43}
